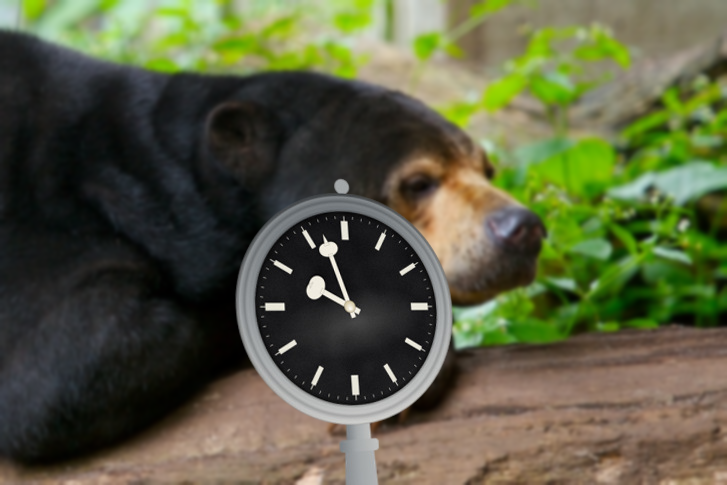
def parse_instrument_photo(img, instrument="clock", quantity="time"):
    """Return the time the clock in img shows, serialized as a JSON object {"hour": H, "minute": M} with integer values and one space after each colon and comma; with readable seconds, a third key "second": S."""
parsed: {"hour": 9, "minute": 57}
